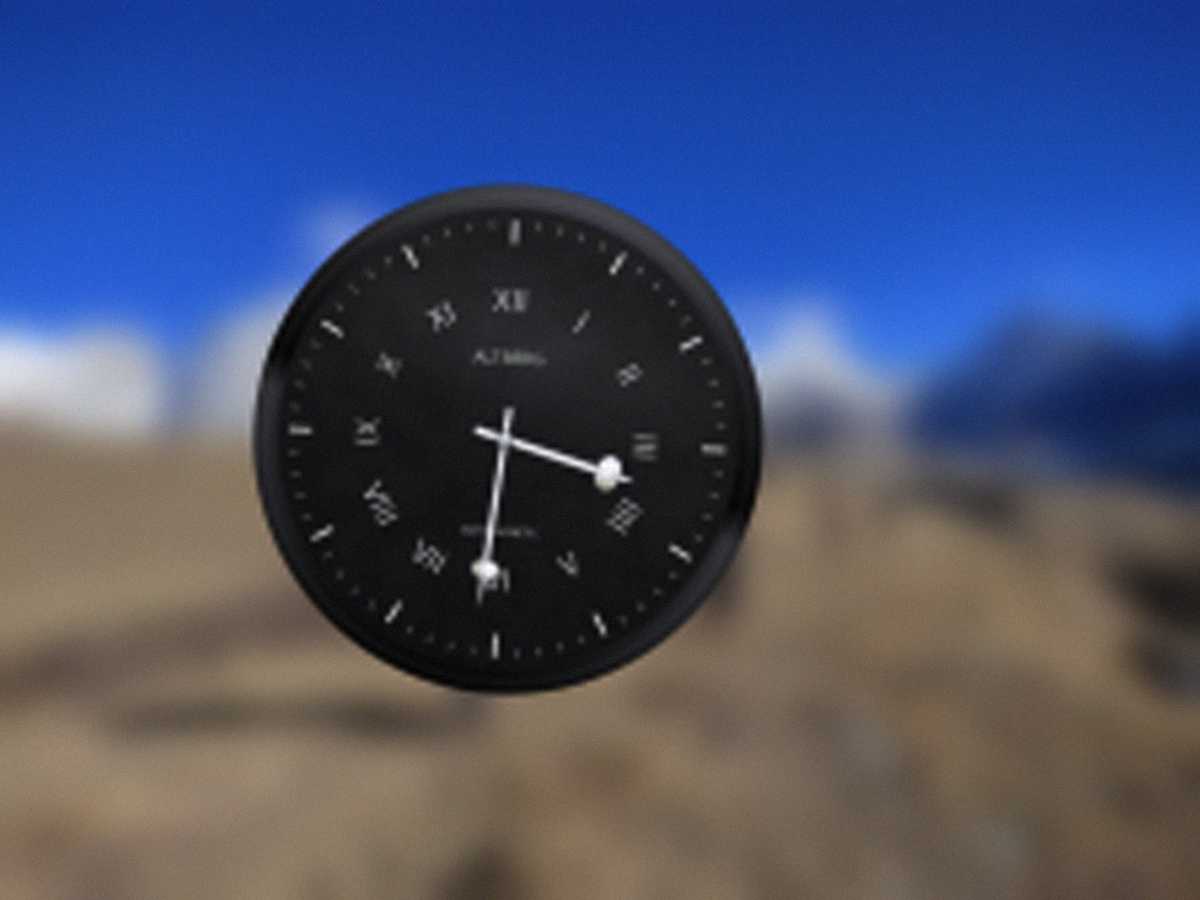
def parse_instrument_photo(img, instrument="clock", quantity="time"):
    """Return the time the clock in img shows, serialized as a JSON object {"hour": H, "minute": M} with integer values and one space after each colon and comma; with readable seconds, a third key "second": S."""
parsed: {"hour": 3, "minute": 31}
